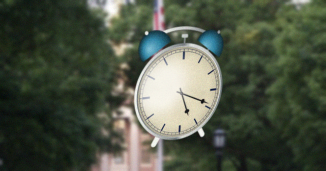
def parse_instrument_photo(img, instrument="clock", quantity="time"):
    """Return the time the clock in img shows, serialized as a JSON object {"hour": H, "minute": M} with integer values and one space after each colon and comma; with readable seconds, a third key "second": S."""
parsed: {"hour": 5, "minute": 19}
